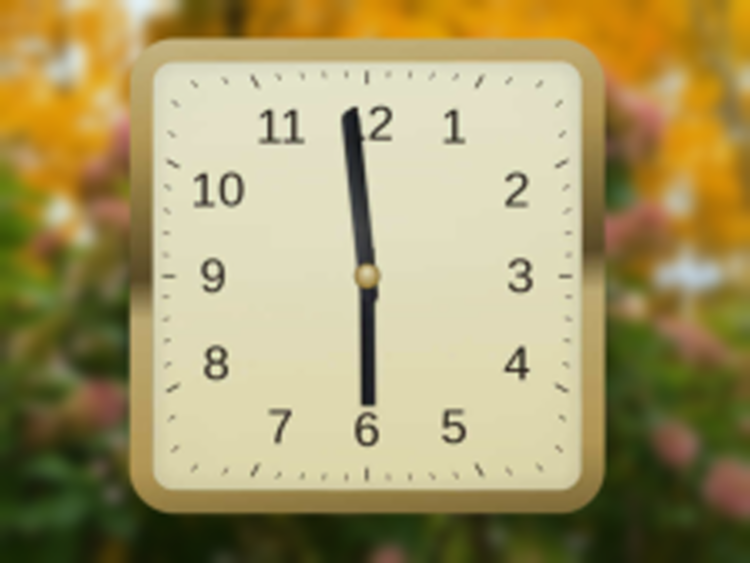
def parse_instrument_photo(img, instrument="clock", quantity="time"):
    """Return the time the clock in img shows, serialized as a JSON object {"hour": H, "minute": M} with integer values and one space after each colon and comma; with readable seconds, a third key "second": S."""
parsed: {"hour": 5, "minute": 59}
